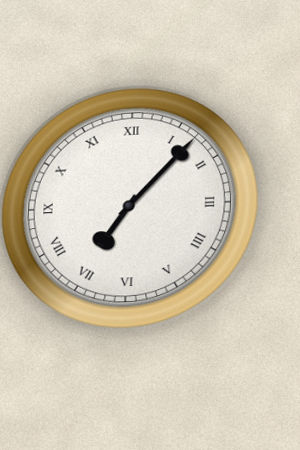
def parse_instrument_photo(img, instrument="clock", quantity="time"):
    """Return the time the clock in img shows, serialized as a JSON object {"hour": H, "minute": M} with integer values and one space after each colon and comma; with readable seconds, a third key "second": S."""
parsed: {"hour": 7, "minute": 7}
